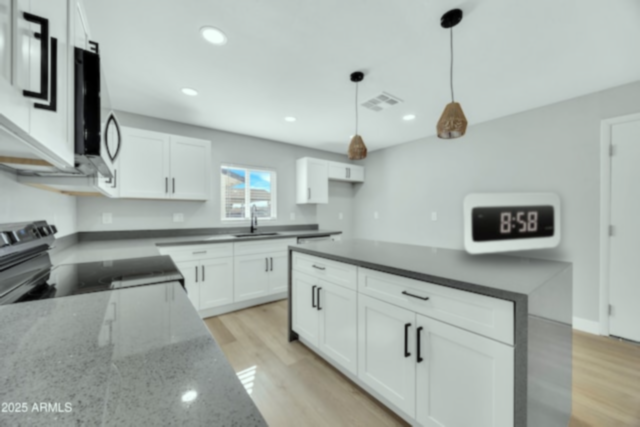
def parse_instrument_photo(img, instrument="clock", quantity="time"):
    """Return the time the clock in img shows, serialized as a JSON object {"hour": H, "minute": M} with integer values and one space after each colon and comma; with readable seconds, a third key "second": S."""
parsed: {"hour": 8, "minute": 58}
